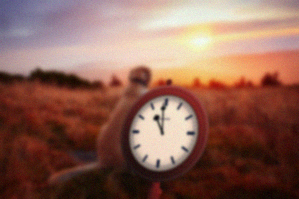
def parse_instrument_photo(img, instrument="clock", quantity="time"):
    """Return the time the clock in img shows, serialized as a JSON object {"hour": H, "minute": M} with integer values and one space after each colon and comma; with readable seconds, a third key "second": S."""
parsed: {"hour": 10, "minute": 59}
